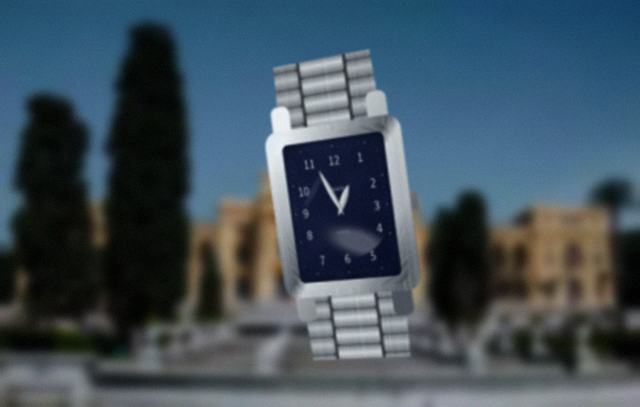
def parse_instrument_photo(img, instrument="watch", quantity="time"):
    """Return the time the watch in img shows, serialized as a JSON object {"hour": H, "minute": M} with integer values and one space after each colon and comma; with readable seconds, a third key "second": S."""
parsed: {"hour": 12, "minute": 56}
